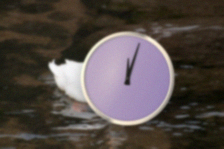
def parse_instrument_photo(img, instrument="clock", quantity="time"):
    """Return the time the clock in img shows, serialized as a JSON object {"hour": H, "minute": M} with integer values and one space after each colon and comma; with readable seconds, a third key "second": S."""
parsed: {"hour": 12, "minute": 3}
